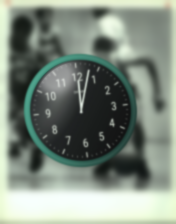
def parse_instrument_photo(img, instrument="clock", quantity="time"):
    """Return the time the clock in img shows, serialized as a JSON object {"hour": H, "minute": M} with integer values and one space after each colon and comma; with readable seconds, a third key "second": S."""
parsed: {"hour": 12, "minute": 3}
